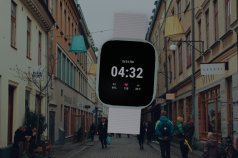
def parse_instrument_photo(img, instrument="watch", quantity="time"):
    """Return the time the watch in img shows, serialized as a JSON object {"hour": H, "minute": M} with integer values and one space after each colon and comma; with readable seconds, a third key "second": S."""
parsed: {"hour": 4, "minute": 32}
